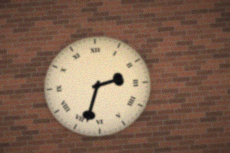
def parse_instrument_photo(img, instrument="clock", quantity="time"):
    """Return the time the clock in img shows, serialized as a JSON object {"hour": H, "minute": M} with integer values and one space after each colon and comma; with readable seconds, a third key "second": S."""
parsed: {"hour": 2, "minute": 33}
